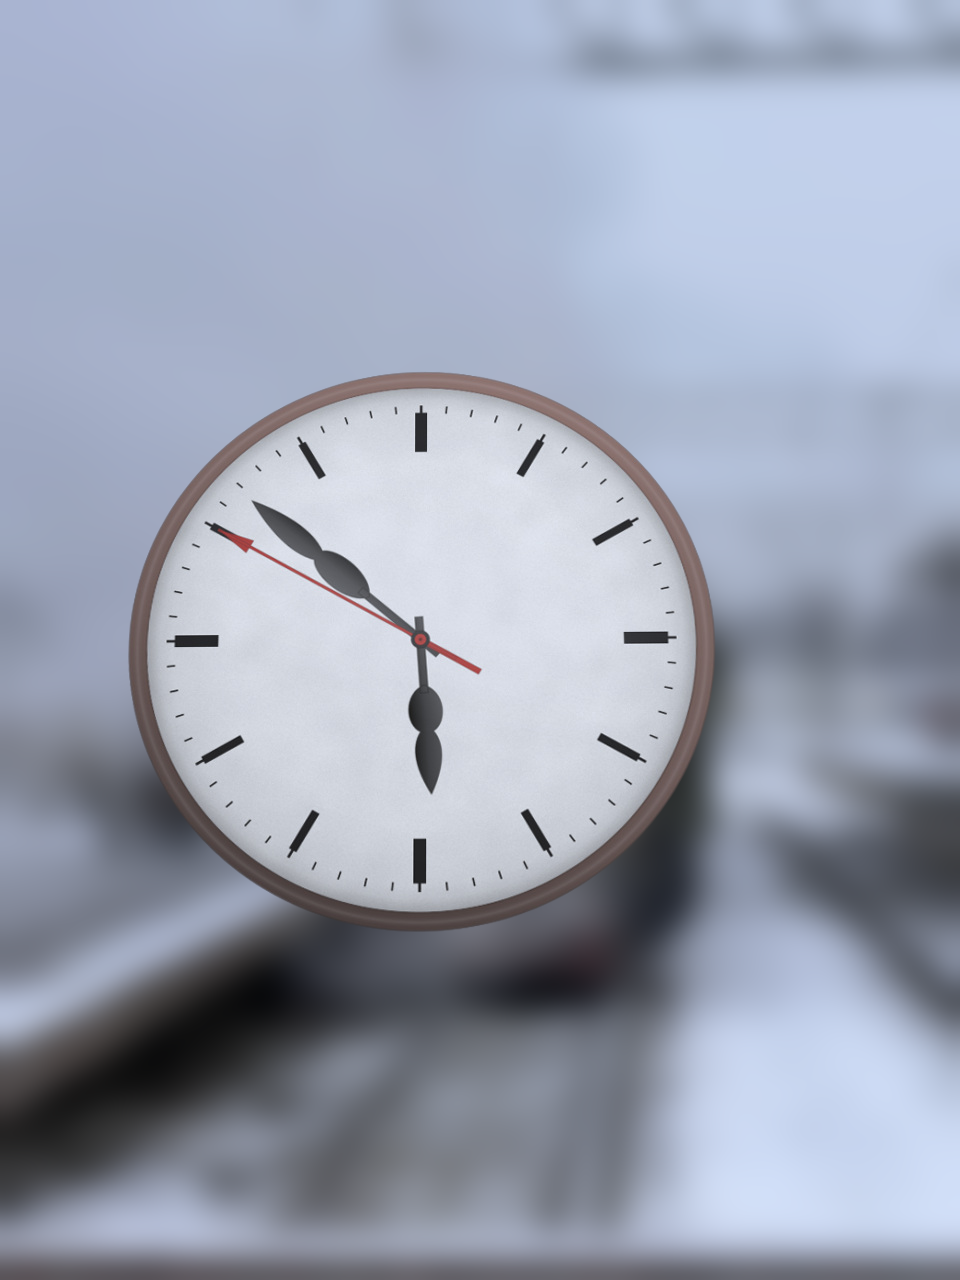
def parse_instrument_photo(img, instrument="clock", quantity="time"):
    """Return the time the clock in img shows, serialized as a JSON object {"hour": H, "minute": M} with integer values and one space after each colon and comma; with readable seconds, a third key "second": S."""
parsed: {"hour": 5, "minute": 51, "second": 50}
